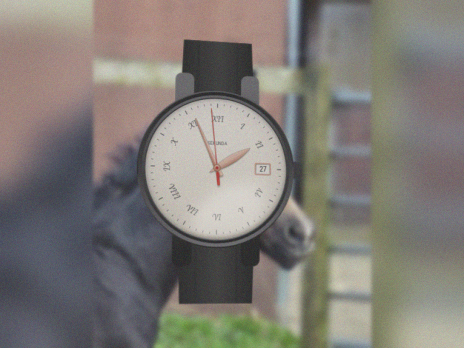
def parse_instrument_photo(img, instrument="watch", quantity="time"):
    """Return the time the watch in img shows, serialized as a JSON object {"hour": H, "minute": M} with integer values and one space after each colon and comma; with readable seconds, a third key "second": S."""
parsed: {"hour": 1, "minute": 55, "second": 59}
